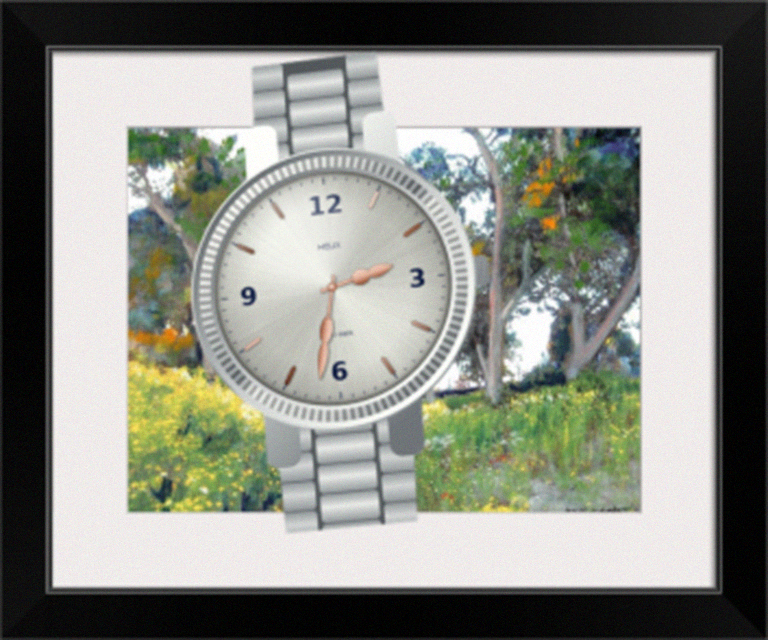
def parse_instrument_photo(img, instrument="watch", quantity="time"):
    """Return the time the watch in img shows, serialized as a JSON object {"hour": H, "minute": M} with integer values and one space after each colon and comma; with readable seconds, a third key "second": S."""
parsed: {"hour": 2, "minute": 32}
